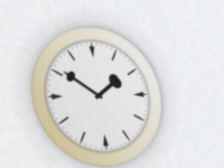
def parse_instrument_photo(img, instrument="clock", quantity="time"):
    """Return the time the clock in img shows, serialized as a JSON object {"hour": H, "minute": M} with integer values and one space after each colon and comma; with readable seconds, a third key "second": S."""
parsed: {"hour": 1, "minute": 51}
